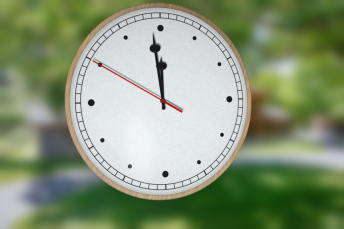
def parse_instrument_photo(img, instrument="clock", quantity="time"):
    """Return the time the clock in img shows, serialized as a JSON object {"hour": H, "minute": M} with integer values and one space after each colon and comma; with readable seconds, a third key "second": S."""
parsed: {"hour": 11, "minute": 58, "second": 50}
